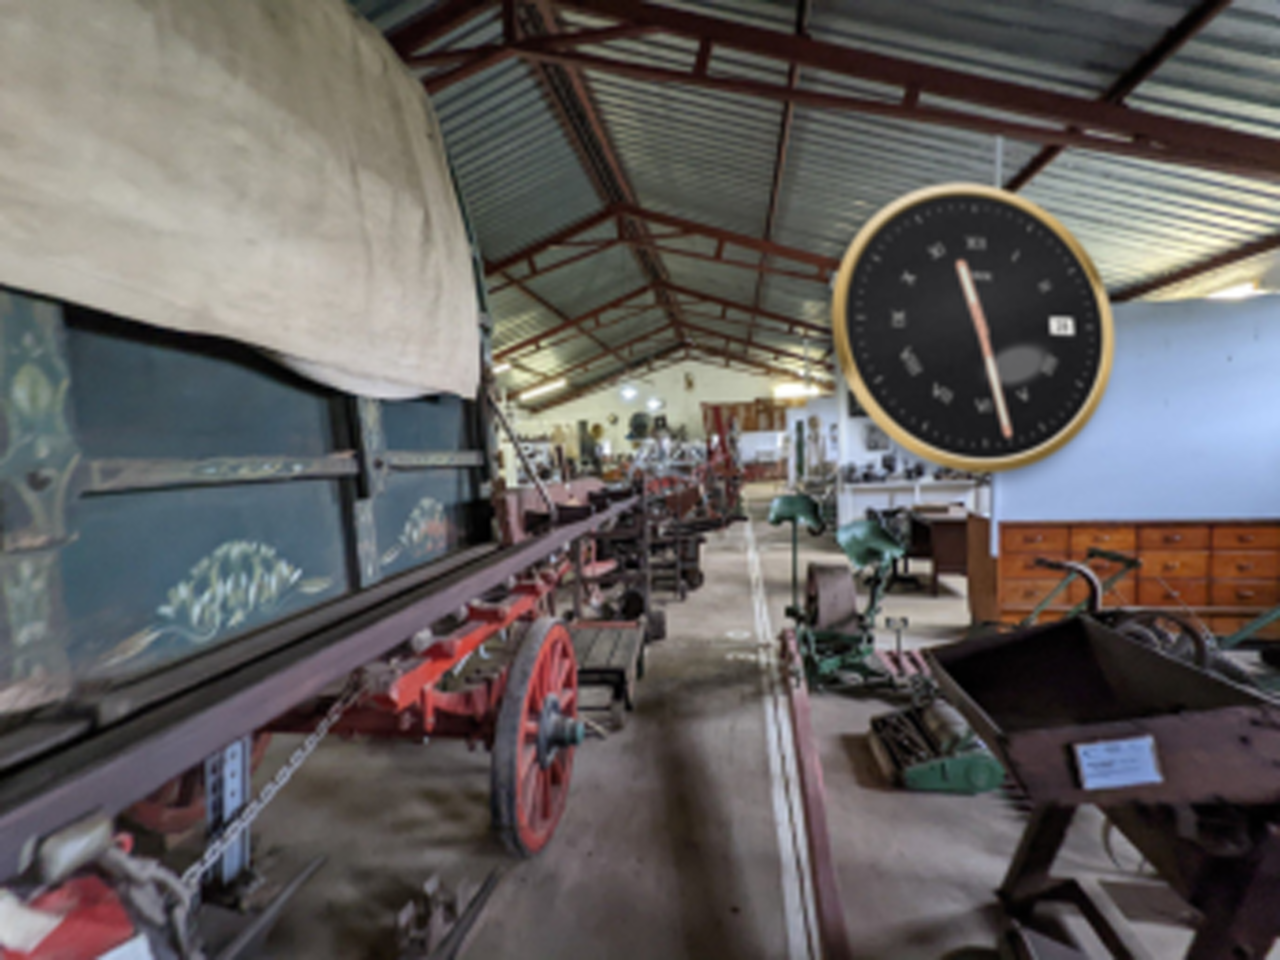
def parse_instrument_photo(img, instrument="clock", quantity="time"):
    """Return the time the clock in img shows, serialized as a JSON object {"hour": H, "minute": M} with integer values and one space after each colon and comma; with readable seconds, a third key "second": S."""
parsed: {"hour": 11, "minute": 28}
